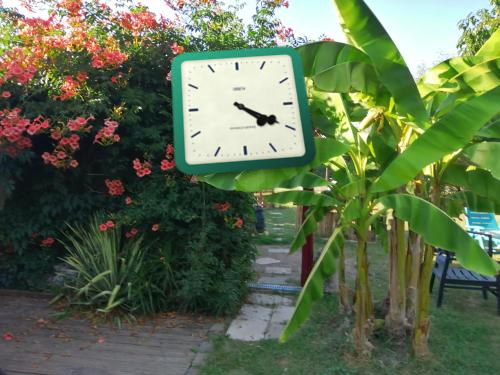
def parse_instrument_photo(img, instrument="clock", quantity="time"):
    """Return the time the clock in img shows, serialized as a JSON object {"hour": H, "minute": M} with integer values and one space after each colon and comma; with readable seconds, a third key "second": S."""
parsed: {"hour": 4, "minute": 20}
